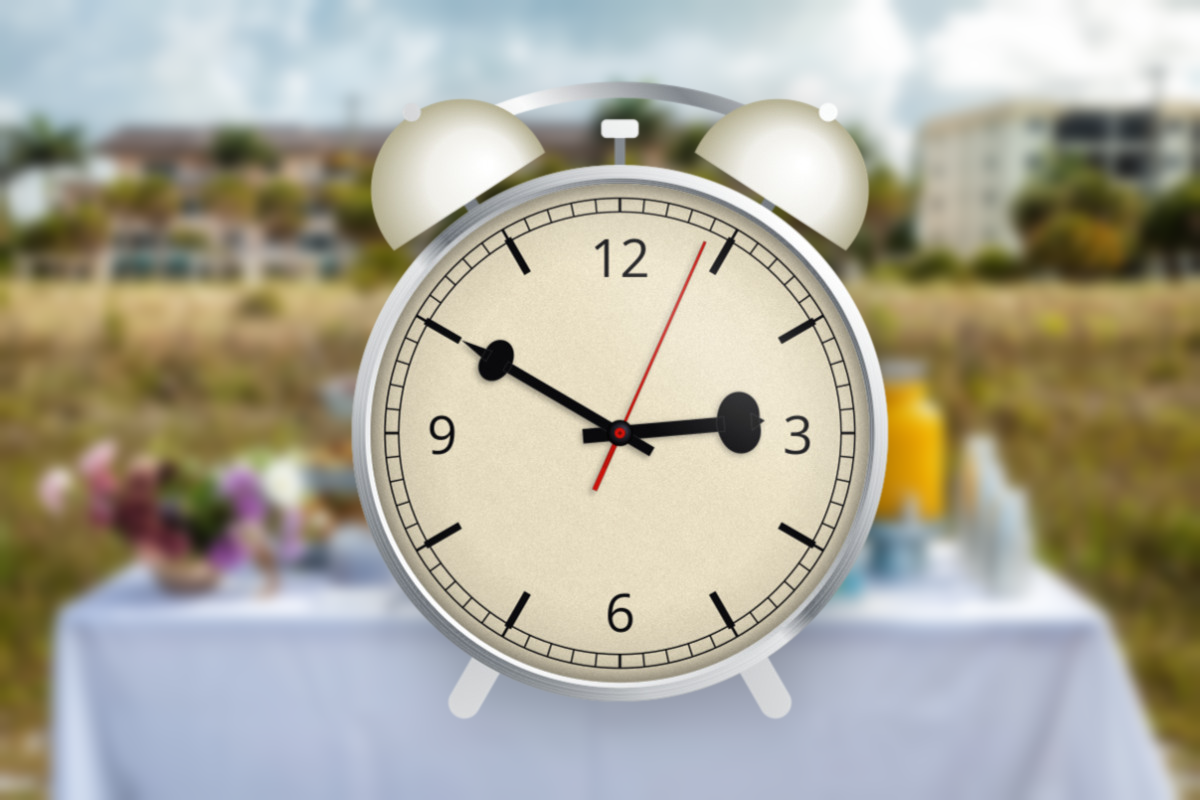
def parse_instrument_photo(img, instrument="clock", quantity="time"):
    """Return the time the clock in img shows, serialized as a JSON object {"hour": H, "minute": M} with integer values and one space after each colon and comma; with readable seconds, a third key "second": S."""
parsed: {"hour": 2, "minute": 50, "second": 4}
